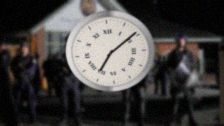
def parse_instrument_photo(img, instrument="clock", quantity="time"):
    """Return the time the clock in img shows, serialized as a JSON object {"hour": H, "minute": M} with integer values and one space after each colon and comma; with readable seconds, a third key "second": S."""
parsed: {"hour": 7, "minute": 9}
